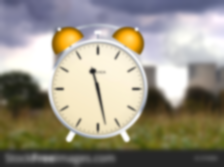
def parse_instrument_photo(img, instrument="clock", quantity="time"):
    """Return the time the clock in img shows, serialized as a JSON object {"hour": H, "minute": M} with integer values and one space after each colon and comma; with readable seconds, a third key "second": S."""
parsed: {"hour": 11, "minute": 28}
